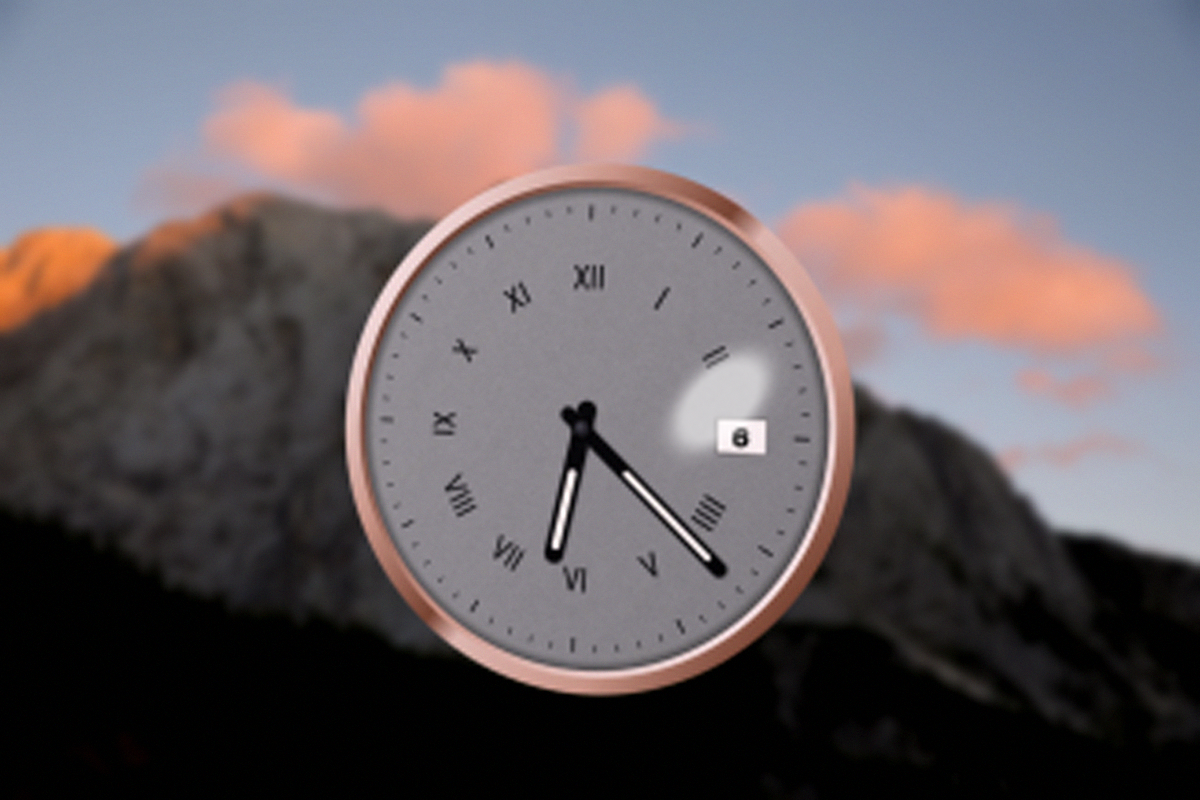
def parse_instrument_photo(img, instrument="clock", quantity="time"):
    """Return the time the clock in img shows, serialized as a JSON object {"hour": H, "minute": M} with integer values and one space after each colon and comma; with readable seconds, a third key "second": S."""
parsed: {"hour": 6, "minute": 22}
